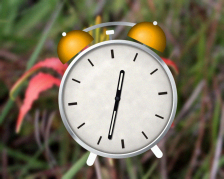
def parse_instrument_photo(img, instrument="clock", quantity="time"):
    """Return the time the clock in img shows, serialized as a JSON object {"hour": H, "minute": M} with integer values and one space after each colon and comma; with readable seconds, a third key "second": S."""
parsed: {"hour": 12, "minute": 33}
